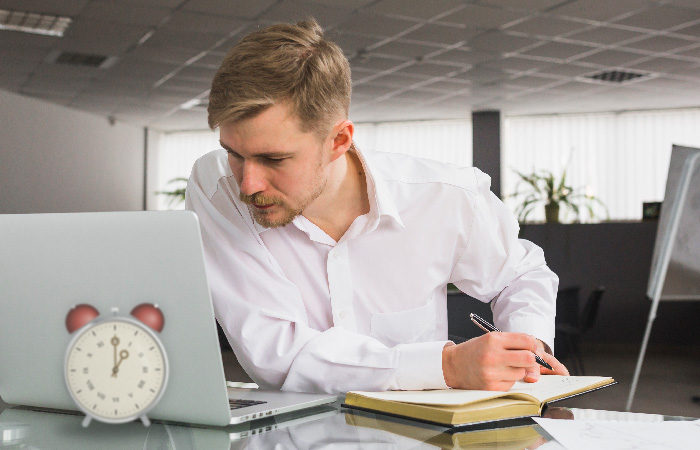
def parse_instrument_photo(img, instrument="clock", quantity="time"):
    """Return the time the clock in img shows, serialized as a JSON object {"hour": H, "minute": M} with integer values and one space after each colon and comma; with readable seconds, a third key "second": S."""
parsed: {"hour": 1, "minute": 0}
